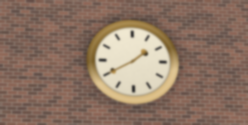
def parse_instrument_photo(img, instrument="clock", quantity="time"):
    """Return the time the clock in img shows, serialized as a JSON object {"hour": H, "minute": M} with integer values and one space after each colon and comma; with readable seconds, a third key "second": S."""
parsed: {"hour": 1, "minute": 40}
